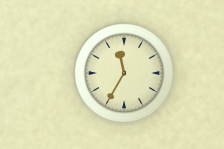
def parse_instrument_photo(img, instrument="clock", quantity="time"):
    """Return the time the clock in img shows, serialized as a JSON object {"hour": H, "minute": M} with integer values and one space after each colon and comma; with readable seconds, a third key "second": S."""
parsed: {"hour": 11, "minute": 35}
